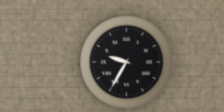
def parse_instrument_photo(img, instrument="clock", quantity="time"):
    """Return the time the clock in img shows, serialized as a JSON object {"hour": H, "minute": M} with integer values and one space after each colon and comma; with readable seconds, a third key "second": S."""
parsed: {"hour": 9, "minute": 35}
